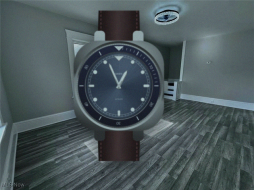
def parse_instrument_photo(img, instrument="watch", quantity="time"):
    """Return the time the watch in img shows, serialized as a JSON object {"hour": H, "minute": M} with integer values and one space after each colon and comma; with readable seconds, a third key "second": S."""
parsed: {"hour": 12, "minute": 56}
